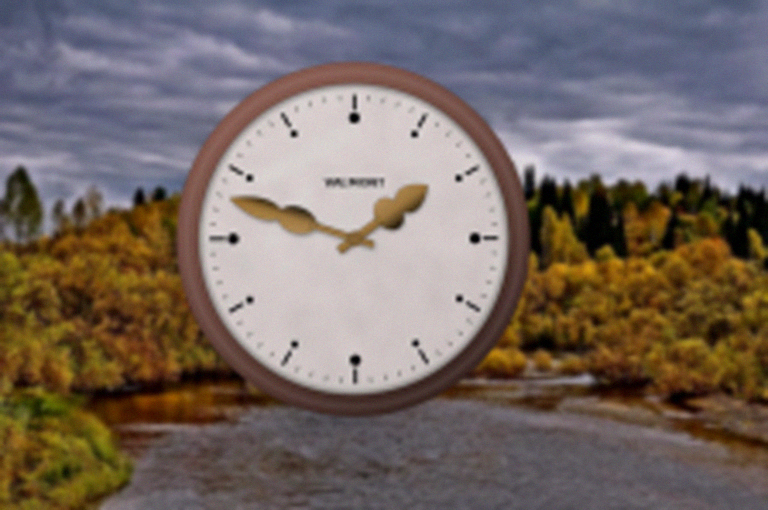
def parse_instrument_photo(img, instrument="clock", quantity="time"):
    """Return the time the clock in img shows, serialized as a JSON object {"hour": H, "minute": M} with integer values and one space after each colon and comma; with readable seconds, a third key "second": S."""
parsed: {"hour": 1, "minute": 48}
